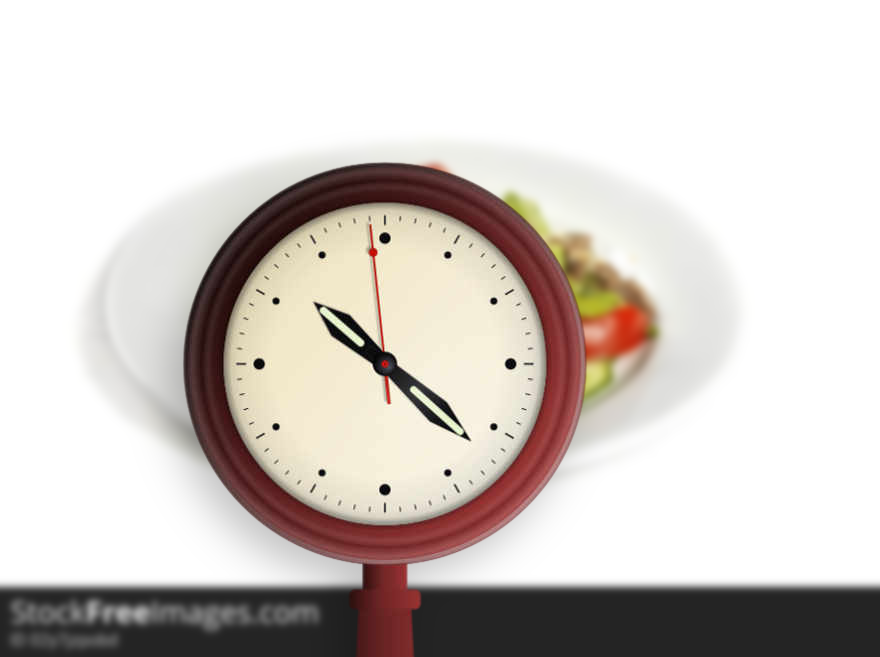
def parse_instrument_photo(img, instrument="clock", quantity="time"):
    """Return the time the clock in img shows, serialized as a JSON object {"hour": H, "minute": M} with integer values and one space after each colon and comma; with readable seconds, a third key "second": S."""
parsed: {"hour": 10, "minute": 21, "second": 59}
